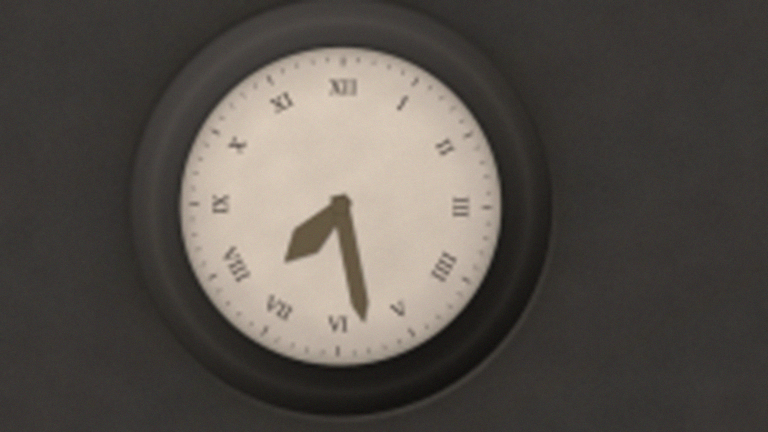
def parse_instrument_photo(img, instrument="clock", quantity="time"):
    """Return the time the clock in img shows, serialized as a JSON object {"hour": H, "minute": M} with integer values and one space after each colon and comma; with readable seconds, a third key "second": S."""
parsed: {"hour": 7, "minute": 28}
